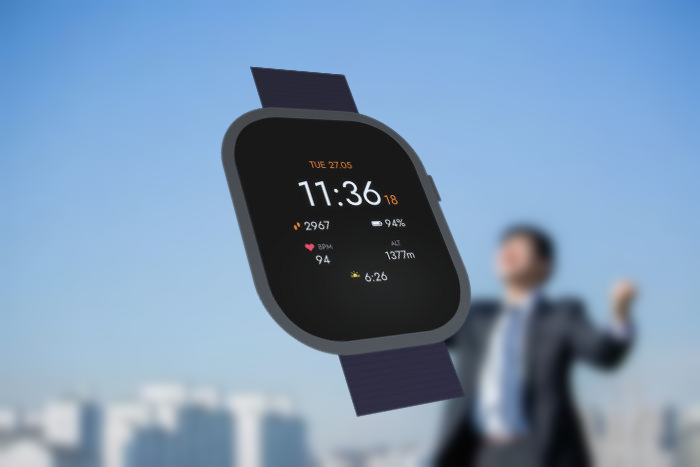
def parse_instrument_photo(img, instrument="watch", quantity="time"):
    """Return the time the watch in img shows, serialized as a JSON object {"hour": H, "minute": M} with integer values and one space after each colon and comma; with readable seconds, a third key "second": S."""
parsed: {"hour": 11, "minute": 36, "second": 18}
